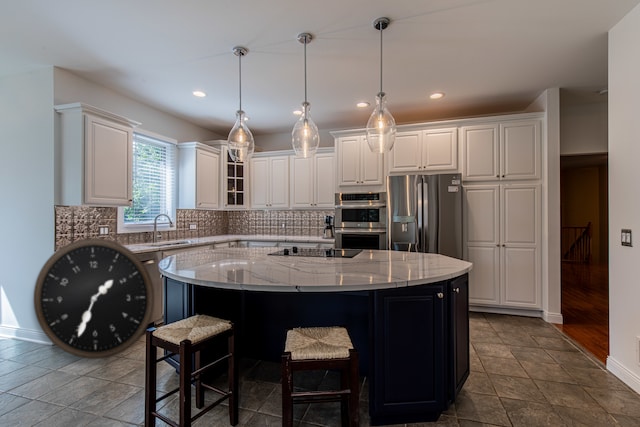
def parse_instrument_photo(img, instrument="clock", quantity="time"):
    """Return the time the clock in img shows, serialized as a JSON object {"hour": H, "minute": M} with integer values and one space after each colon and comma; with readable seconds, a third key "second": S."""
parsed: {"hour": 1, "minute": 34}
